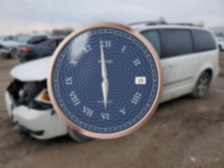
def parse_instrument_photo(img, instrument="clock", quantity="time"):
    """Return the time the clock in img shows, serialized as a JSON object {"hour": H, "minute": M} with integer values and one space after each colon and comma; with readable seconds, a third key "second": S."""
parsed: {"hour": 5, "minute": 59}
